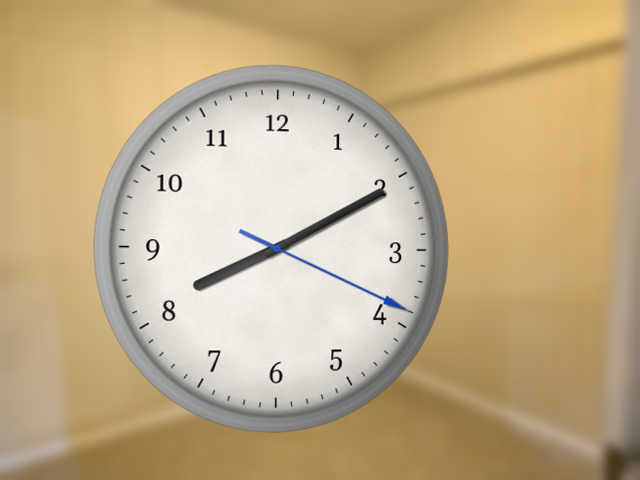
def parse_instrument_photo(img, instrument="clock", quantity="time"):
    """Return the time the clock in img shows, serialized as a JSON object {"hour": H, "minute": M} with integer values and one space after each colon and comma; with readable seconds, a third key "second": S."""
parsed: {"hour": 8, "minute": 10, "second": 19}
